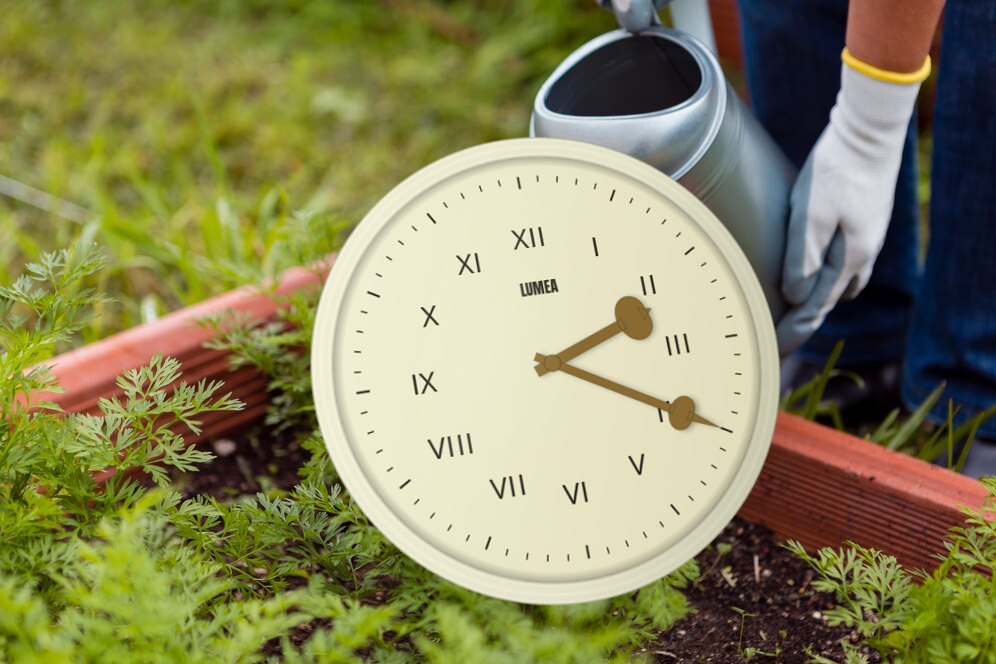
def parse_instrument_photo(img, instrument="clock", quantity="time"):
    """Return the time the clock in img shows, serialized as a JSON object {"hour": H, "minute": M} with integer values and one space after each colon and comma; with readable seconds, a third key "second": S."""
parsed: {"hour": 2, "minute": 20}
